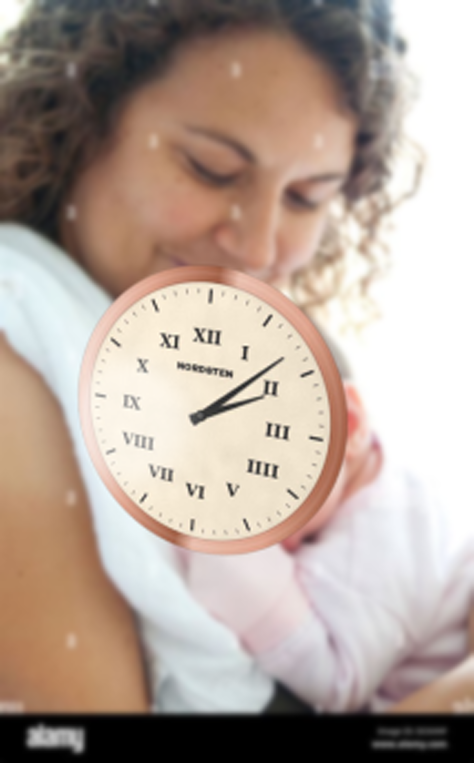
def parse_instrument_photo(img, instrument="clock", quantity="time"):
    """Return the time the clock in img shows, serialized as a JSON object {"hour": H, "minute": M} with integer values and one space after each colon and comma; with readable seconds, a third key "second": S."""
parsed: {"hour": 2, "minute": 8}
